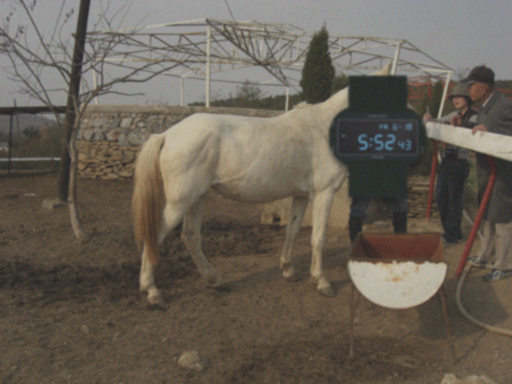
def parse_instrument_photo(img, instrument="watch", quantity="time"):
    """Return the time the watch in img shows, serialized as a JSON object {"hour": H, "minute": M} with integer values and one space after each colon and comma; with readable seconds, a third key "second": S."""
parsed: {"hour": 5, "minute": 52}
